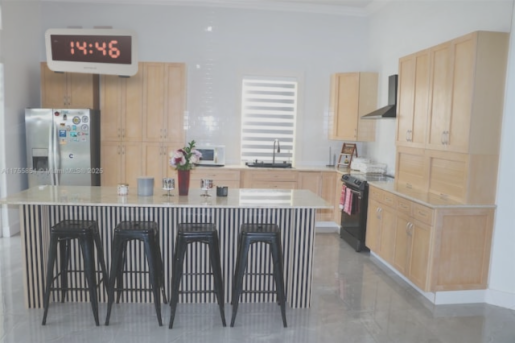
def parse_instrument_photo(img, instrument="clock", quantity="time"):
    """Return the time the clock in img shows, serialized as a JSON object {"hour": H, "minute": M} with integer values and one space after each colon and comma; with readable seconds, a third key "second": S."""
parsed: {"hour": 14, "minute": 46}
